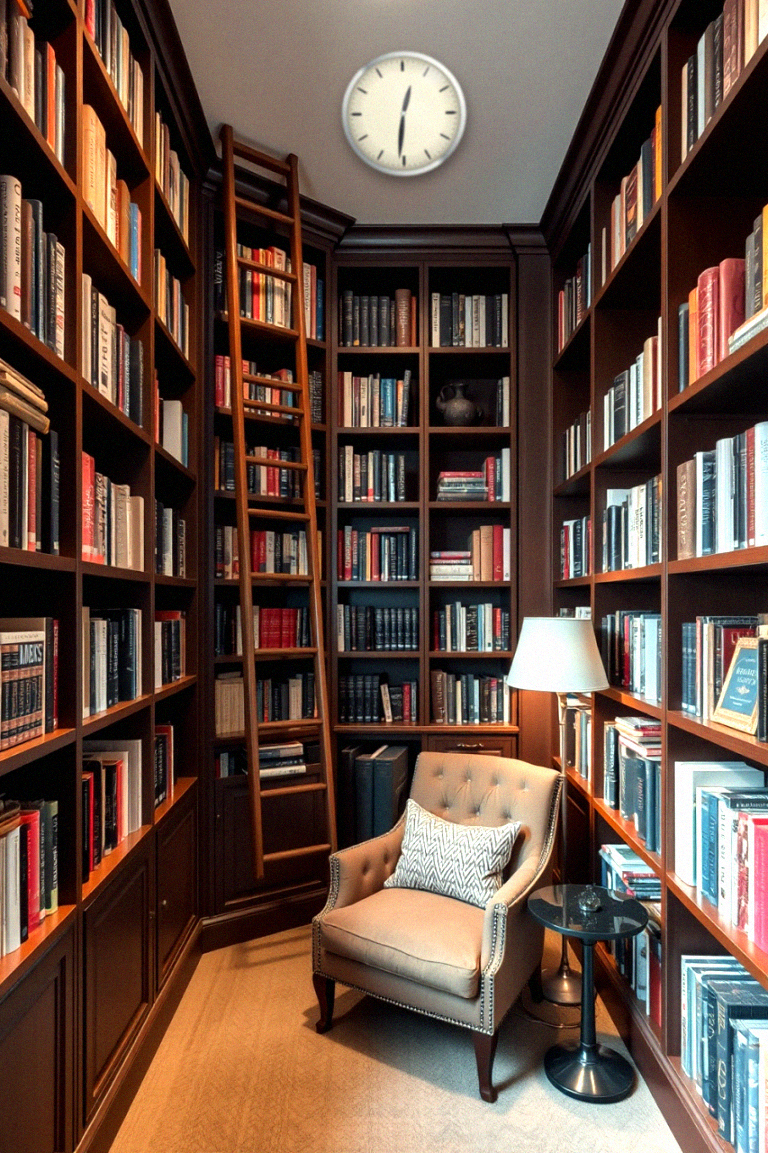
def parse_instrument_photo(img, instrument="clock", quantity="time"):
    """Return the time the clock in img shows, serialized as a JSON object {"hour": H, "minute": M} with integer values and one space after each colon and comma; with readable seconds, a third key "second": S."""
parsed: {"hour": 12, "minute": 31}
